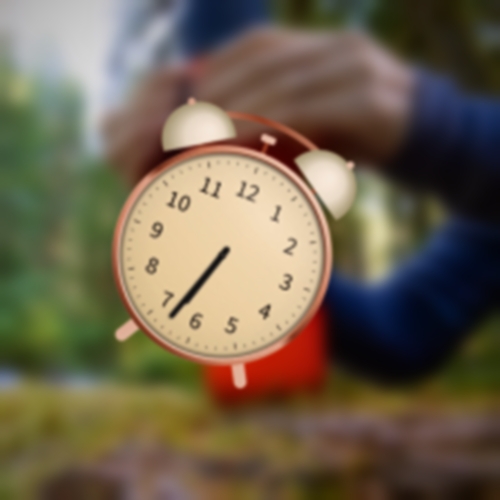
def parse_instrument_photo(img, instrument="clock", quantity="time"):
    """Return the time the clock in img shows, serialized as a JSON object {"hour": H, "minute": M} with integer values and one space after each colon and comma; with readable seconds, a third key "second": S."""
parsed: {"hour": 6, "minute": 33}
